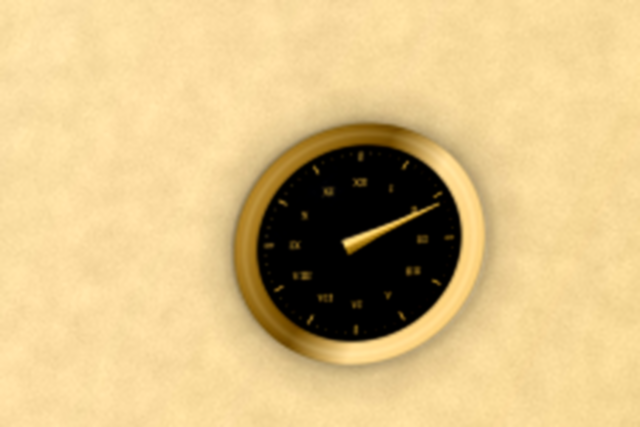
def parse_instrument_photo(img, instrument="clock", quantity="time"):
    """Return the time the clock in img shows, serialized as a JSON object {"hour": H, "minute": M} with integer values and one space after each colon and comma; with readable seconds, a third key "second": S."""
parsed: {"hour": 2, "minute": 11}
